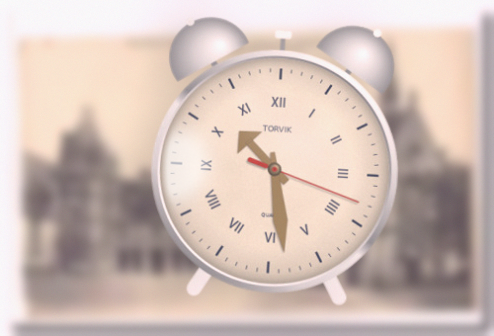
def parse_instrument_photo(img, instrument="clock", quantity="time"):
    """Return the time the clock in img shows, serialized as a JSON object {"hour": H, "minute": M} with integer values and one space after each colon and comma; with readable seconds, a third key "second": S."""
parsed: {"hour": 10, "minute": 28, "second": 18}
